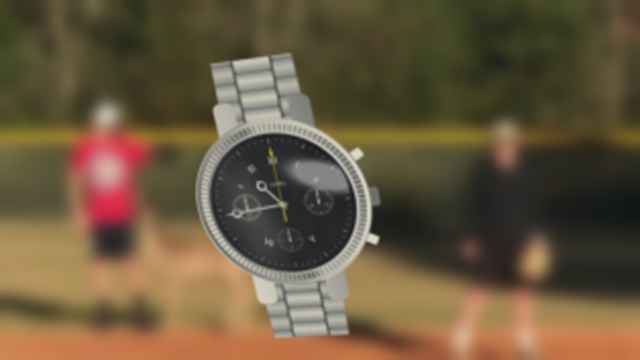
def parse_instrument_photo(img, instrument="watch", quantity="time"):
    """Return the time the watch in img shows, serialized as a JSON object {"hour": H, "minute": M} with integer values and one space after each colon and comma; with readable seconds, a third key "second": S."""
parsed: {"hour": 10, "minute": 44}
